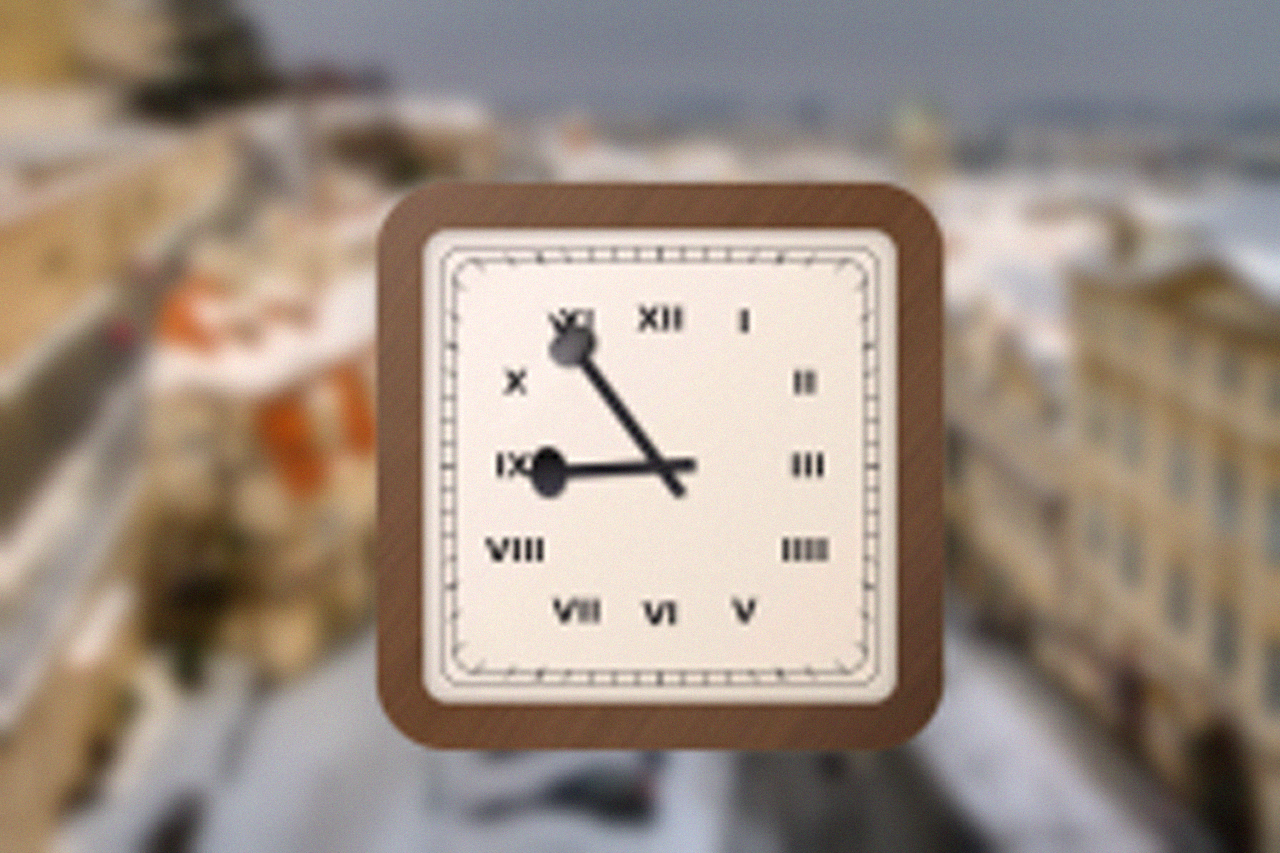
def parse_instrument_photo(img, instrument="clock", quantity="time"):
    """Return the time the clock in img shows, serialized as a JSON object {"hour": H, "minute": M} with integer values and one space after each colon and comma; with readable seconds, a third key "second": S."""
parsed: {"hour": 8, "minute": 54}
